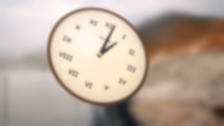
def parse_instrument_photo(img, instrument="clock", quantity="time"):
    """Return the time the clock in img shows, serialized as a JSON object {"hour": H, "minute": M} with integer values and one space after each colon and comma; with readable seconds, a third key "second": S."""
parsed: {"hour": 1, "minute": 1}
